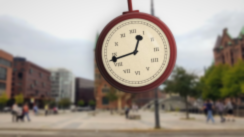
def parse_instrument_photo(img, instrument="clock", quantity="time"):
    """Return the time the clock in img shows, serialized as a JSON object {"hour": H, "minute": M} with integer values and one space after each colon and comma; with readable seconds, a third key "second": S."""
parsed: {"hour": 12, "minute": 43}
